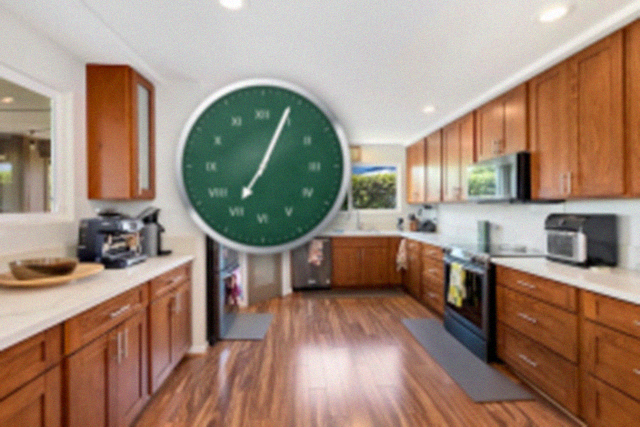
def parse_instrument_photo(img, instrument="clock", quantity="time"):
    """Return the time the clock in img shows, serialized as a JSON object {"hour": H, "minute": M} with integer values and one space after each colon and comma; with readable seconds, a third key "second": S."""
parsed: {"hour": 7, "minute": 4}
